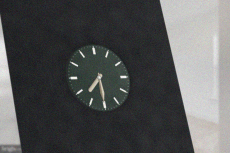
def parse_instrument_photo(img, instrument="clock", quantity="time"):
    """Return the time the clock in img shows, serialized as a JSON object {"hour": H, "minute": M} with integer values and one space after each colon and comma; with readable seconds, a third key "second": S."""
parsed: {"hour": 7, "minute": 30}
